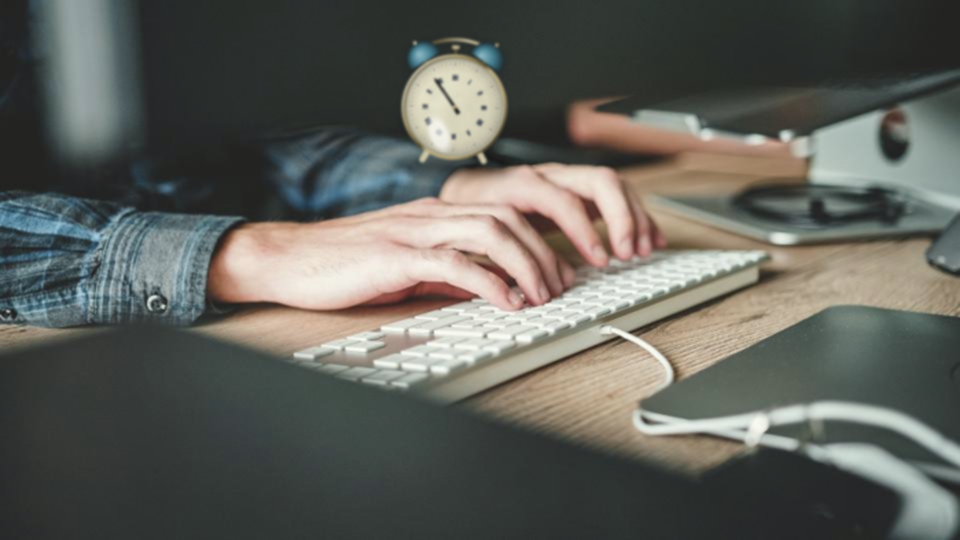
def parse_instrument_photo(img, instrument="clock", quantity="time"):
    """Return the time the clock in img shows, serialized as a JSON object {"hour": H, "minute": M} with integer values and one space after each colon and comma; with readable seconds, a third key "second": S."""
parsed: {"hour": 10, "minute": 54}
